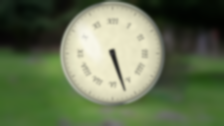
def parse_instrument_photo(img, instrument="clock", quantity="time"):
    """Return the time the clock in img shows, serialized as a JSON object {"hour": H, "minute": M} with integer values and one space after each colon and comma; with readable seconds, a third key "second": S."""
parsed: {"hour": 5, "minute": 27}
